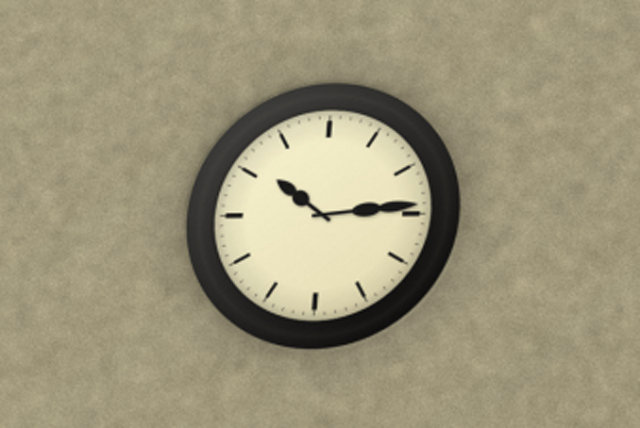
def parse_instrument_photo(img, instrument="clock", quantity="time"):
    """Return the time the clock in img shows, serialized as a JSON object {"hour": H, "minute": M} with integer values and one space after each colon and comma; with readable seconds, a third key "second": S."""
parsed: {"hour": 10, "minute": 14}
